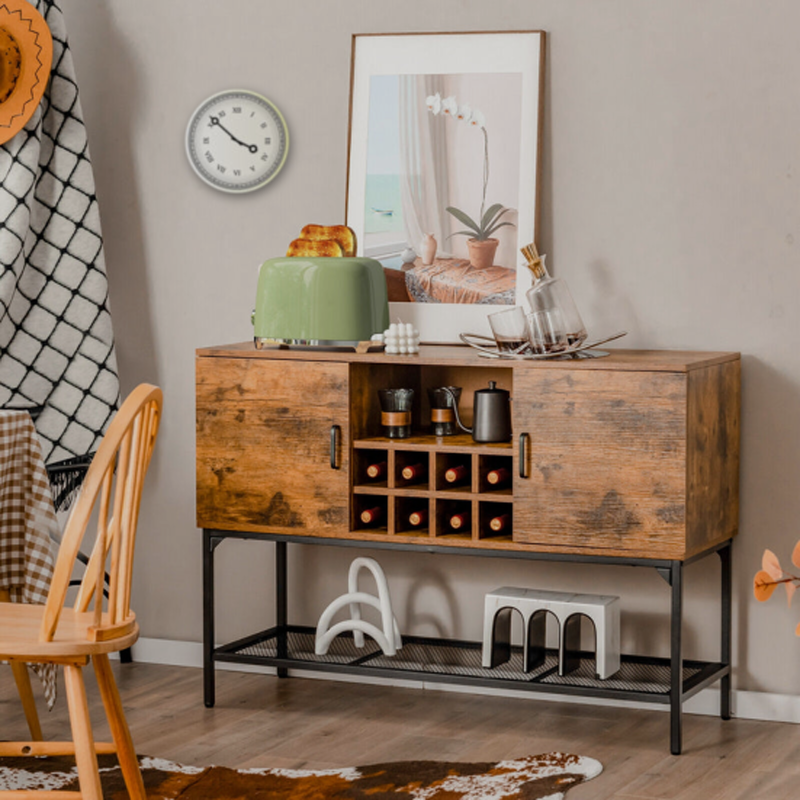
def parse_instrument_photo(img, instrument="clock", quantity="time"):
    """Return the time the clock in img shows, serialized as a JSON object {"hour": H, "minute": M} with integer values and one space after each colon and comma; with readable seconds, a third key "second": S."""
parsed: {"hour": 3, "minute": 52}
